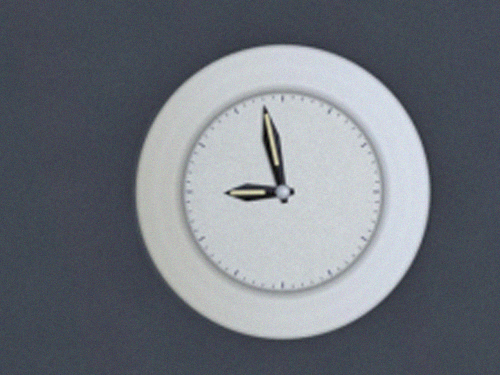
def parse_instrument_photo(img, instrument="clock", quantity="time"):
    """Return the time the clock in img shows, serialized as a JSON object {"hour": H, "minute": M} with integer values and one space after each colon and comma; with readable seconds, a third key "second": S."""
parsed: {"hour": 8, "minute": 58}
